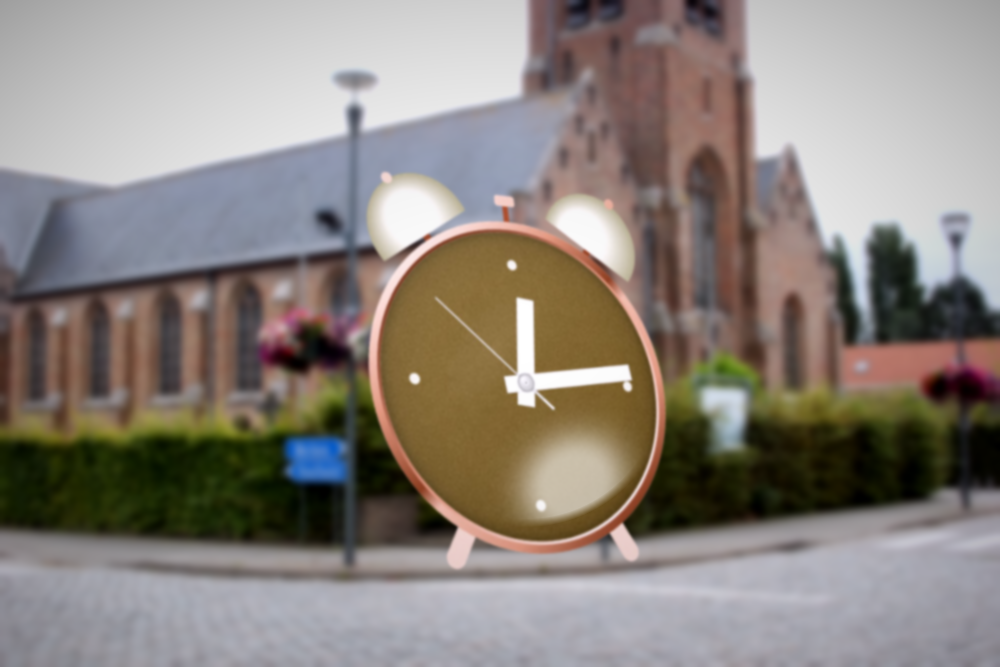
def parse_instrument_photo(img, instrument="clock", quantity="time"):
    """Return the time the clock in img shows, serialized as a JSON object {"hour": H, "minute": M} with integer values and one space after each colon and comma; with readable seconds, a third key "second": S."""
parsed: {"hour": 12, "minute": 13, "second": 52}
